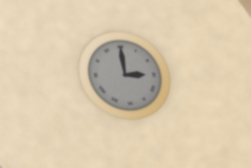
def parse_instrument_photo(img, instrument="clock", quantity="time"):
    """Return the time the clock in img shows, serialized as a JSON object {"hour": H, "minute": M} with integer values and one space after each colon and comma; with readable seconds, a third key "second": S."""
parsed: {"hour": 3, "minute": 0}
